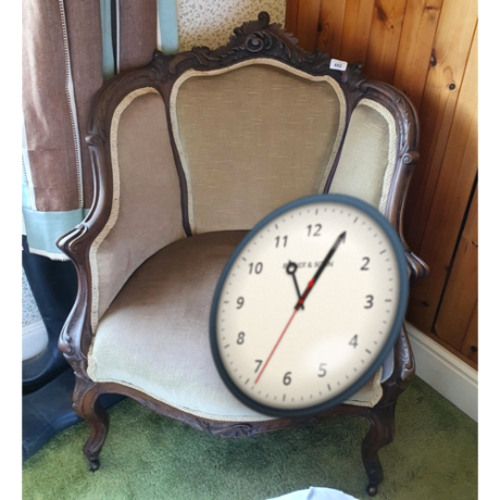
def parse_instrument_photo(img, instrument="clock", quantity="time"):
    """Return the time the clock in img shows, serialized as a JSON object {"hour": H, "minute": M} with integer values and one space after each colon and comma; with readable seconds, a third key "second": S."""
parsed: {"hour": 11, "minute": 4, "second": 34}
